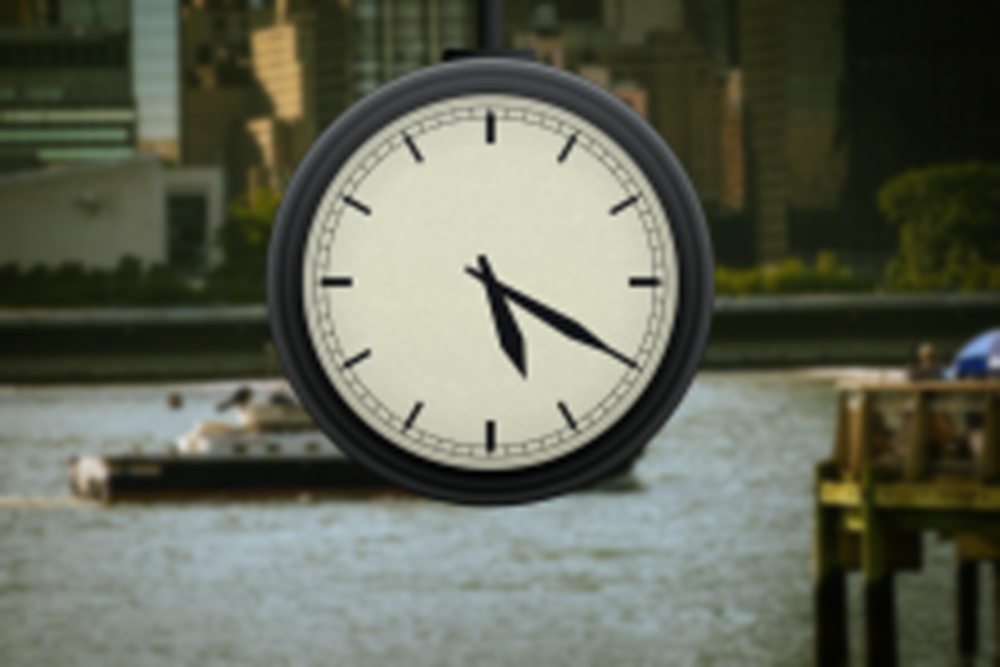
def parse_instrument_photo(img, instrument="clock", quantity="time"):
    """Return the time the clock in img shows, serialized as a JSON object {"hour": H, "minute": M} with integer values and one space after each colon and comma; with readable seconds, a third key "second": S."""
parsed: {"hour": 5, "minute": 20}
